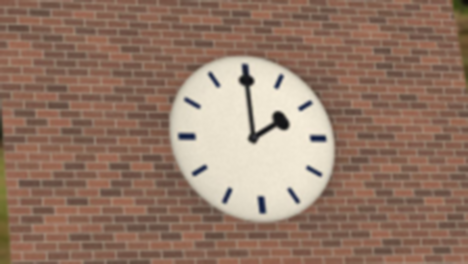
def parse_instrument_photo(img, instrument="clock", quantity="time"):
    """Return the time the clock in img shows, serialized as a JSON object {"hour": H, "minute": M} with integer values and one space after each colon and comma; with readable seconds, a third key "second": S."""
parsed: {"hour": 2, "minute": 0}
